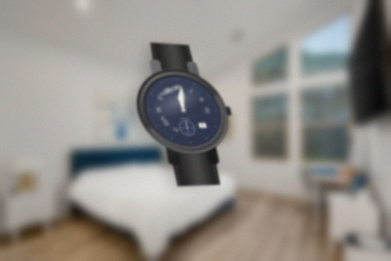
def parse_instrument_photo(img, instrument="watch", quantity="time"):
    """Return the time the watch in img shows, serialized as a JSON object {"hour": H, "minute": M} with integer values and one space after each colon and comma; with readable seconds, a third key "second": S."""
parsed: {"hour": 12, "minute": 1}
